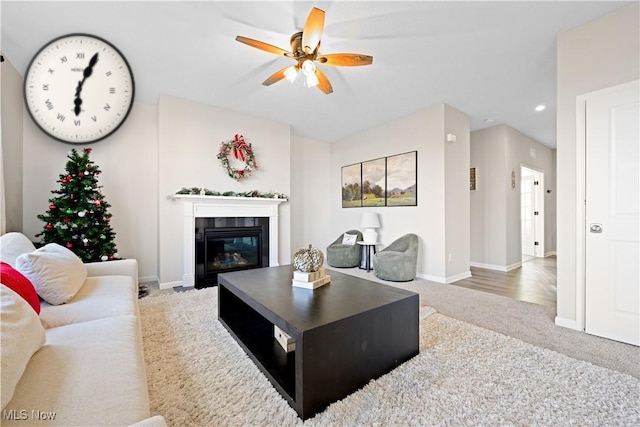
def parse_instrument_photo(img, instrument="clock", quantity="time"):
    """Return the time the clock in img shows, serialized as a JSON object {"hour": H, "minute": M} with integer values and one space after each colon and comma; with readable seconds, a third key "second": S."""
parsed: {"hour": 6, "minute": 4}
